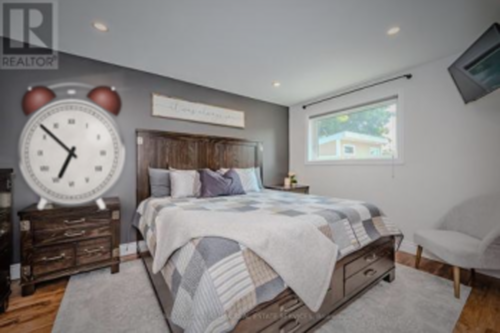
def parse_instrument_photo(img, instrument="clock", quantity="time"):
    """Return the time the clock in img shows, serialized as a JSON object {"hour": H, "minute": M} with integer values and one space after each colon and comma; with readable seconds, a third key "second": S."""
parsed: {"hour": 6, "minute": 52}
